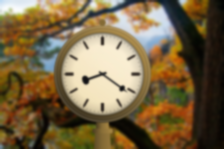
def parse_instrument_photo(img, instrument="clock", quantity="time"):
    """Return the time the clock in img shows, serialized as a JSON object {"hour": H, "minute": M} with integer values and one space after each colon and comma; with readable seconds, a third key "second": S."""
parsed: {"hour": 8, "minute": 21}
